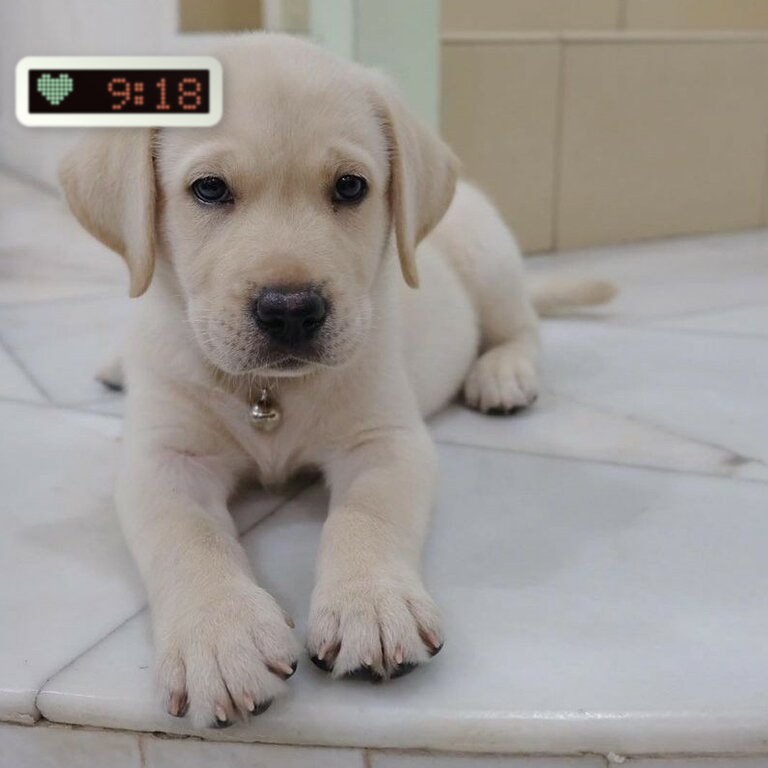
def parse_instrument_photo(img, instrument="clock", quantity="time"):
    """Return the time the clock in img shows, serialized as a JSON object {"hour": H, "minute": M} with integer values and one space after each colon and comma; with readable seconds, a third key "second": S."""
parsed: {"hour": 9, "minute": 18}
